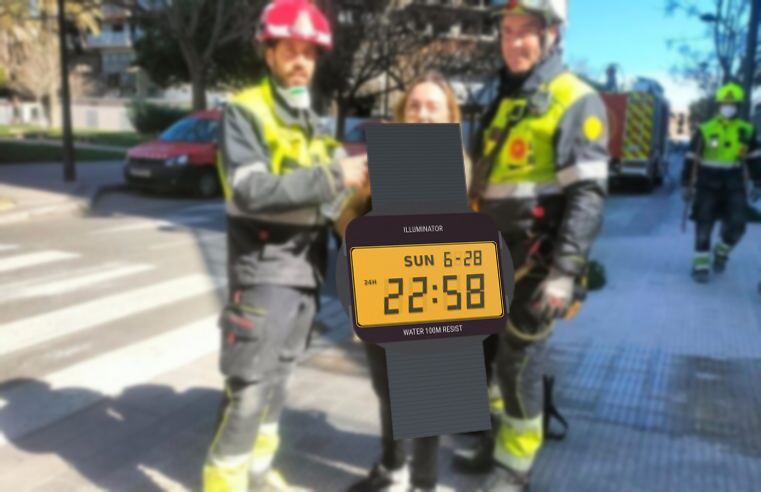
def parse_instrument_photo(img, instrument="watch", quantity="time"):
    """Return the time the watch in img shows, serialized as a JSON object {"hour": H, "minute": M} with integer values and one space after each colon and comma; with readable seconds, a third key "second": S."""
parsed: {"hour": 22, "minute": 58}
